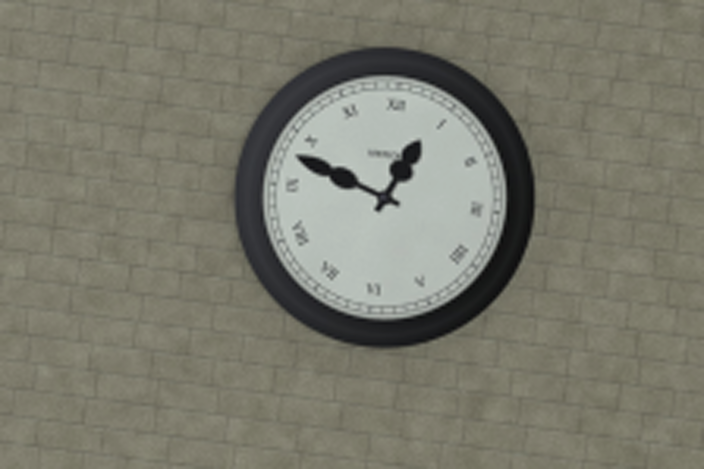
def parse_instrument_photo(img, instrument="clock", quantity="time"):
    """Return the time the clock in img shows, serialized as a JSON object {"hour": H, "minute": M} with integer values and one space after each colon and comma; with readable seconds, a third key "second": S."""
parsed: {"hour": 12, "minute": 48}
